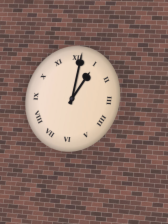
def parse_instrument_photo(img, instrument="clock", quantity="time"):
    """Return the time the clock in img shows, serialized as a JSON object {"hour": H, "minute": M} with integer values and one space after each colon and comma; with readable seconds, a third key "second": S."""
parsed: {"hour": 1, "minute": 1}
